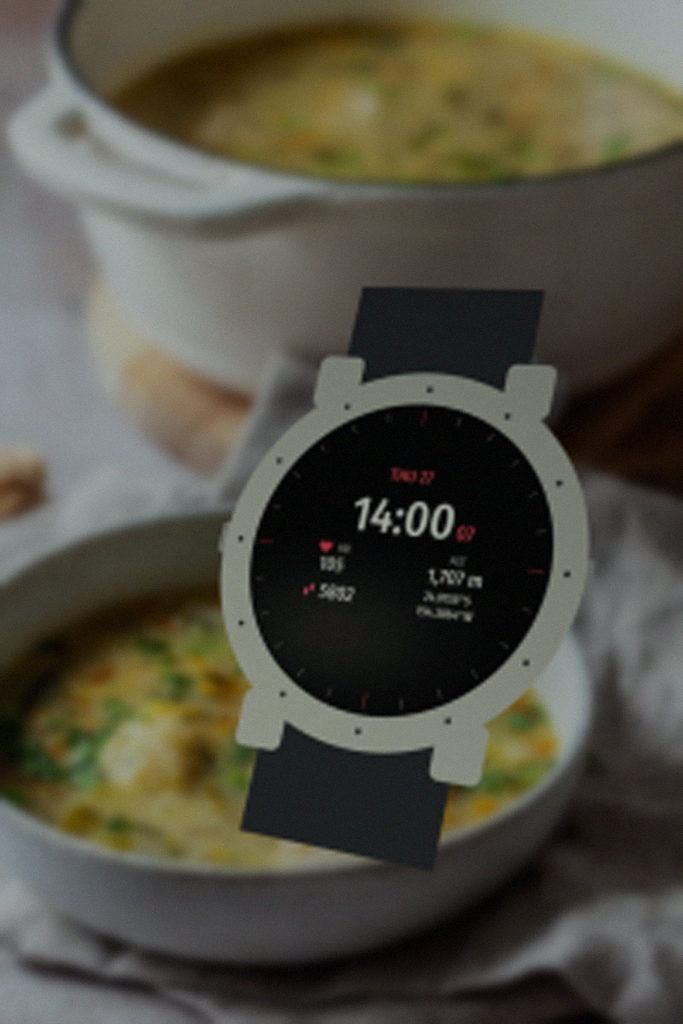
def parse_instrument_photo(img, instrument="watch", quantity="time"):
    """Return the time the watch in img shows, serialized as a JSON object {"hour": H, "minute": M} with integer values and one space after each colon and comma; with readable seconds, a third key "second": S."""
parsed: {"hour": 14, "minute": 0}
